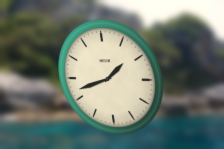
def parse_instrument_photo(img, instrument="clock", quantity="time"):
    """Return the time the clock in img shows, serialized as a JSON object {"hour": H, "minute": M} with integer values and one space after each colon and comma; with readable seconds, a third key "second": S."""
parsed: {"hour": 1, "minute": 42}
